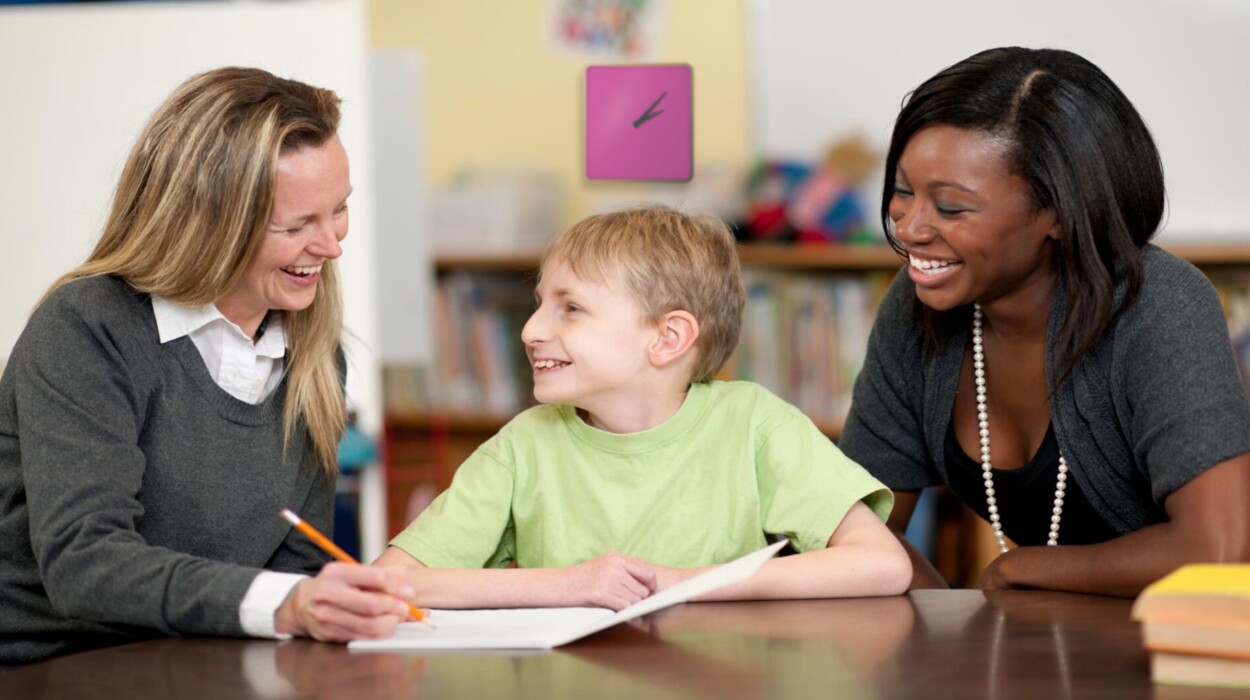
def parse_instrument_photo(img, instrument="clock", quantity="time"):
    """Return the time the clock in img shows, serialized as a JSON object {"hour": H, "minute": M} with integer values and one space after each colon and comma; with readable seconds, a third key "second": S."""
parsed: {"hour": 2, "minute": 7}
